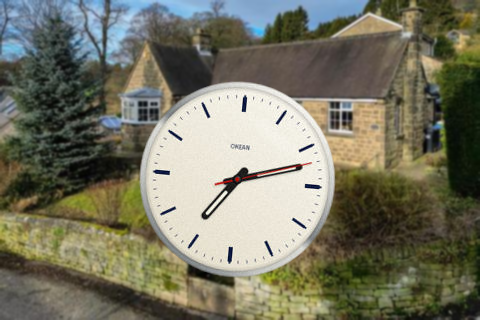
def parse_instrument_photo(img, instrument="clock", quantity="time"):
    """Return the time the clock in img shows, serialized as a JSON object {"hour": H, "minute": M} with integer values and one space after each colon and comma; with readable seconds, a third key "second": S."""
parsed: {"hour": 7, "minute": 12, "second": 12}
